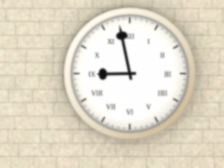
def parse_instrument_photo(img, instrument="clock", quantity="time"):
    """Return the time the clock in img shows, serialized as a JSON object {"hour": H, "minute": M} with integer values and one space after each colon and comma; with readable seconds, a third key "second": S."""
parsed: {"hour": 8, "minute": 58}
